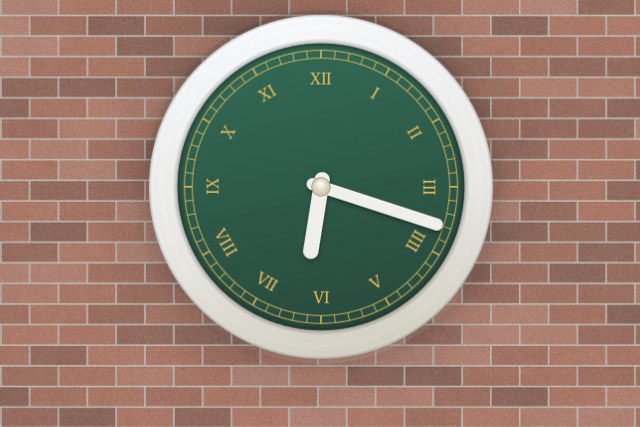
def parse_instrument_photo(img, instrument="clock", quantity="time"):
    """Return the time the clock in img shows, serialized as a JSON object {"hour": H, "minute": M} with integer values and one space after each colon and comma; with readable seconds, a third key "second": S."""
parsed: {"hour": 6, "minute": 18}
